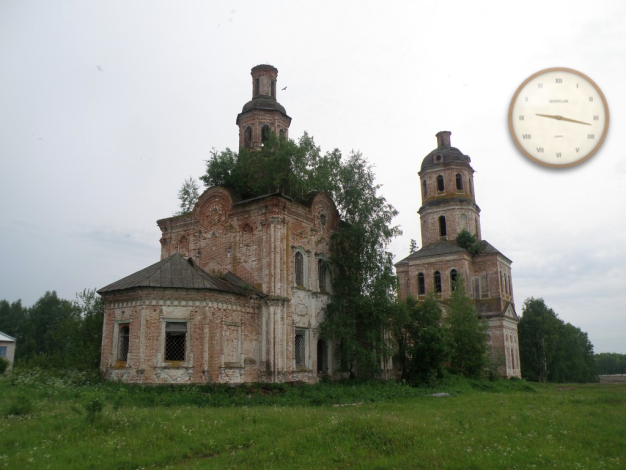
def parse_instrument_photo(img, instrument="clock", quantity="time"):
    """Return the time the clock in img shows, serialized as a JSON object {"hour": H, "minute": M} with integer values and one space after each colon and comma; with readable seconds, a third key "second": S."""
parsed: {"hour": 9, "minute": 17}
